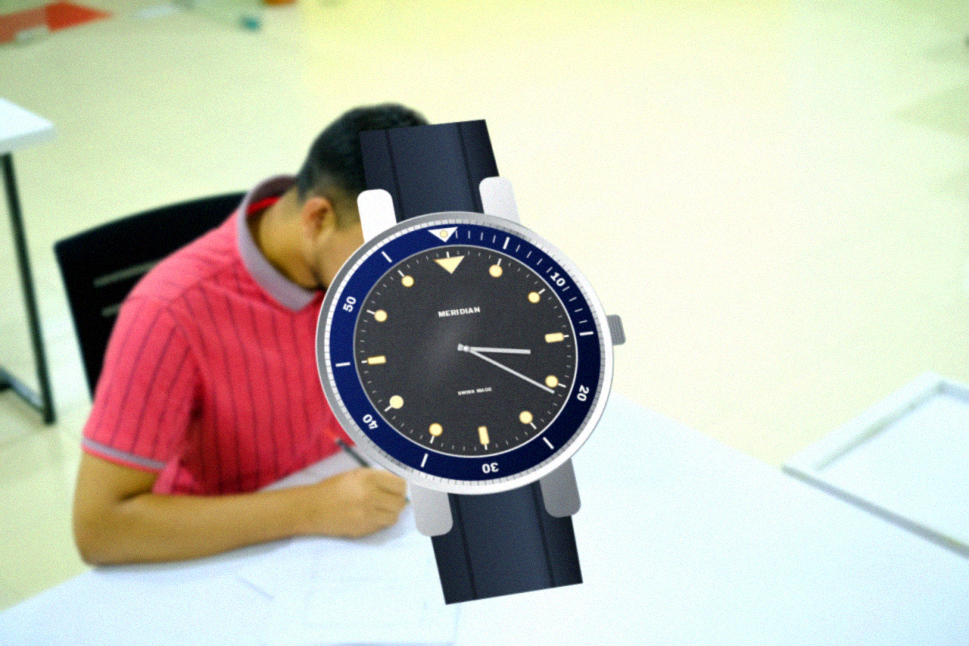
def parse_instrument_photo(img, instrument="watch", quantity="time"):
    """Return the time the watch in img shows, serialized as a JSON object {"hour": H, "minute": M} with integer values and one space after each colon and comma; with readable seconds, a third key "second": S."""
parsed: {"hour": 3, "minute": 21}
